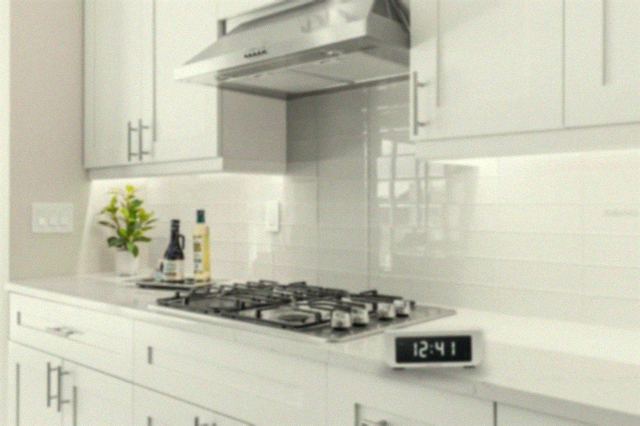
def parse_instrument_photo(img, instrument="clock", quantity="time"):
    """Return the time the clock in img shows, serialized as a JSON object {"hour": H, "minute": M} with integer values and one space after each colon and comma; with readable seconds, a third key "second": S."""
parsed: {"hour": 12, "minute": 41}
